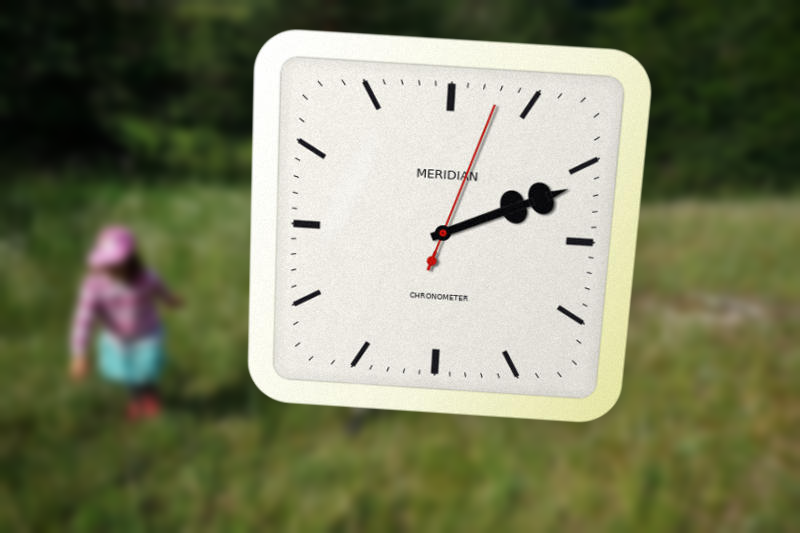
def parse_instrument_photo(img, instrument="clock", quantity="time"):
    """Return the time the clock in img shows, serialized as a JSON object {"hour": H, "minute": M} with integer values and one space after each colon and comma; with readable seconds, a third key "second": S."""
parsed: {"hour": 2, "minute": 11, "second": 3}
